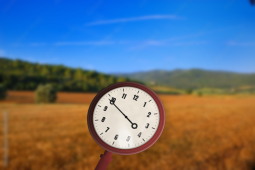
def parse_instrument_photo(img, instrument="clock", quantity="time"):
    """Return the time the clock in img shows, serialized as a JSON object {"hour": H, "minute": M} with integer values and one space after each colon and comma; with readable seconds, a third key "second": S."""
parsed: {"hour": 3, "minute": 49}
